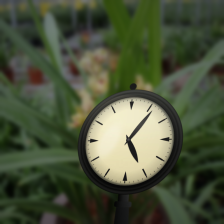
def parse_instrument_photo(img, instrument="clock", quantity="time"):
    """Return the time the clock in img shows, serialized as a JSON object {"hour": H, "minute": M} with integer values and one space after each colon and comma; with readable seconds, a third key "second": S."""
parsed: {"hour": 5, "minute": 6}
